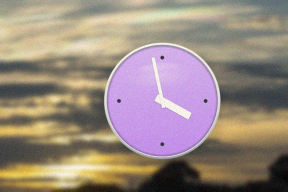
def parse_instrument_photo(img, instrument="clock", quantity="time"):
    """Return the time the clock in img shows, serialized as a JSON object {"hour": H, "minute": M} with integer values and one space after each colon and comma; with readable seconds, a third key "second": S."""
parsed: {"hour": 3, "minute": 58}
